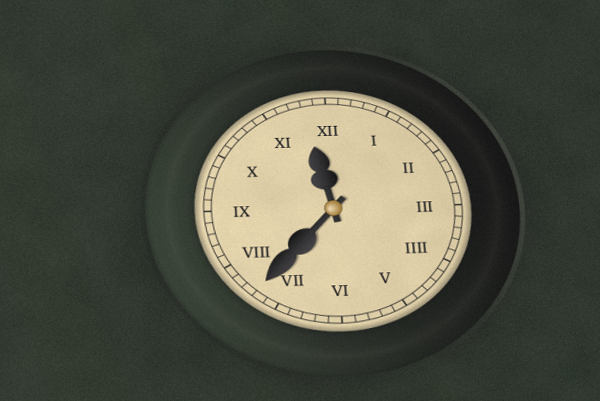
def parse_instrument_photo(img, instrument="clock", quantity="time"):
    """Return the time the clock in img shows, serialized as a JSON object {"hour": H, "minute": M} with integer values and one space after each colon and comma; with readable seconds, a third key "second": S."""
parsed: {"hour": 11, "minute": 37}
